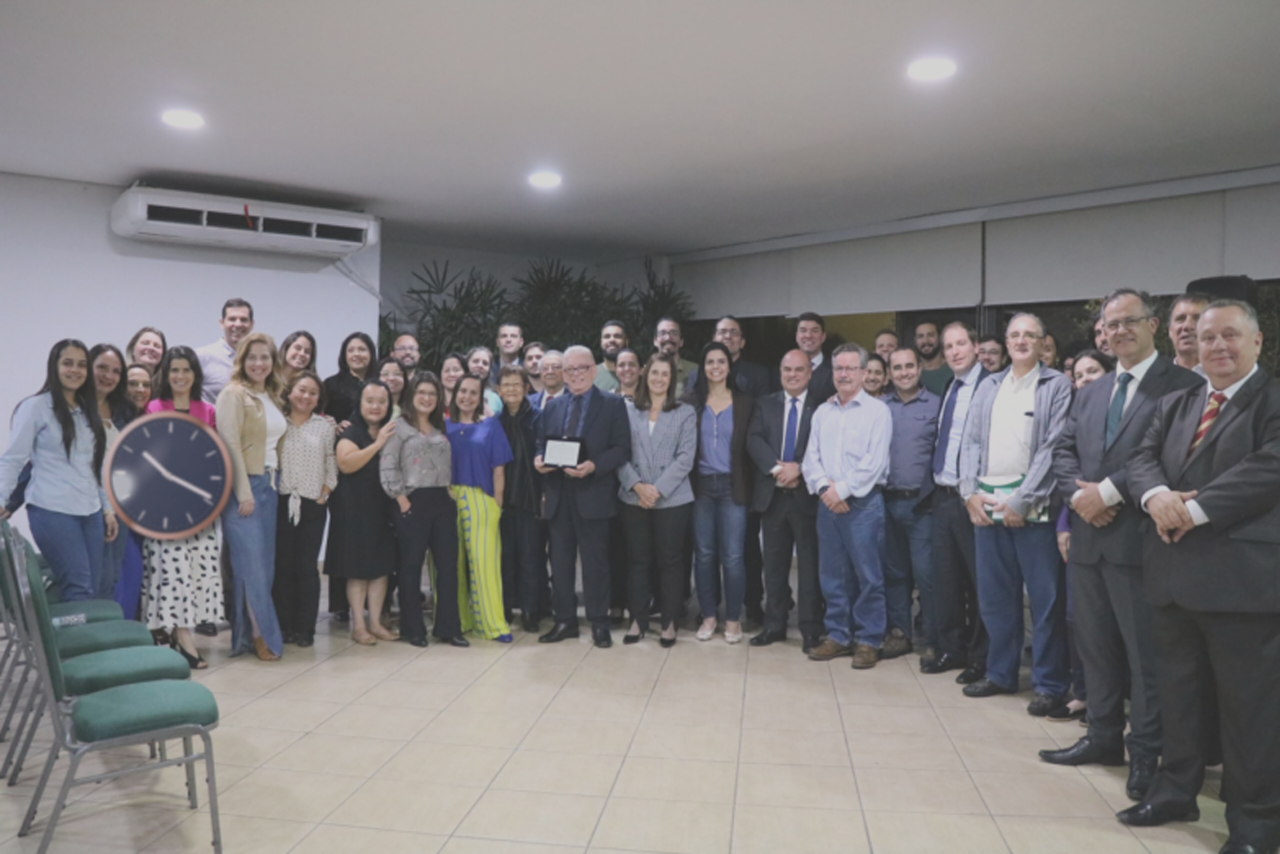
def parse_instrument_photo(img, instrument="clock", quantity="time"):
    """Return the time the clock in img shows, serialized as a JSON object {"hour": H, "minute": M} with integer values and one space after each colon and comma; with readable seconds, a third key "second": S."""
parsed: {"hour": 10, "minute": 19}
